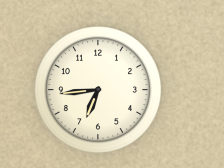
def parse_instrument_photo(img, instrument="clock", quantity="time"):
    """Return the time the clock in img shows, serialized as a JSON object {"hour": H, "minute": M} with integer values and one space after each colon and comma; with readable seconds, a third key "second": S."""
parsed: {"hour": 6, "minute": 44}
